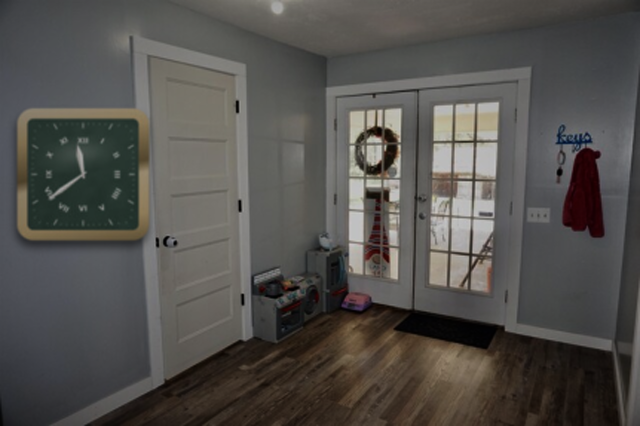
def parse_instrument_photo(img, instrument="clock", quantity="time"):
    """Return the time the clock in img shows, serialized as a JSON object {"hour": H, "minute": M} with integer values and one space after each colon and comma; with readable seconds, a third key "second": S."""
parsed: {"hour": 11, "minute": 39}
